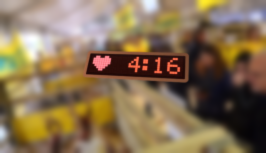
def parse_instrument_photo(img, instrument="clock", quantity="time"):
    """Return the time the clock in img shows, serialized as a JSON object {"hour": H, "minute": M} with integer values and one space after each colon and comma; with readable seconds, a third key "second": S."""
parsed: {"hour": 4, "minute": 16}
